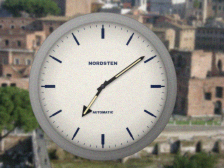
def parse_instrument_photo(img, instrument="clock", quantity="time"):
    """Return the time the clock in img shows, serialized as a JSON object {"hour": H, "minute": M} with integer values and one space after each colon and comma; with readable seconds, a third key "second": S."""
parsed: {"hour": 7, "minute": 9}
